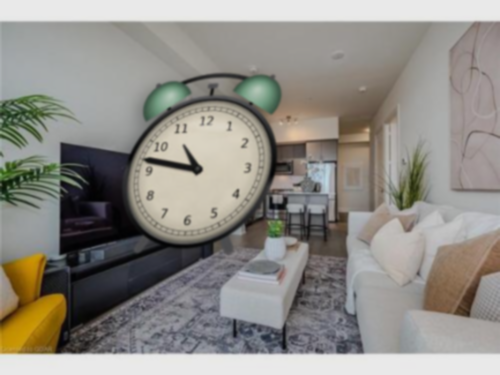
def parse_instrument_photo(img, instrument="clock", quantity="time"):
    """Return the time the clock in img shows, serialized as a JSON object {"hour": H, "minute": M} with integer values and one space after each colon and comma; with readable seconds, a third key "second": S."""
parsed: {"hour": 10, "minute": 47}
